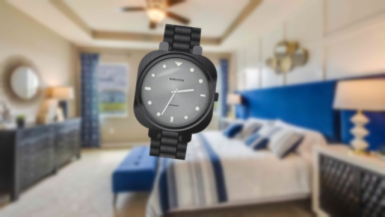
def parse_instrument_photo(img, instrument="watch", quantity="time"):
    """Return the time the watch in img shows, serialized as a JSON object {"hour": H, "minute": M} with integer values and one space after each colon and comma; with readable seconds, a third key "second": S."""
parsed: {"hour": 2, "minute": 34}
